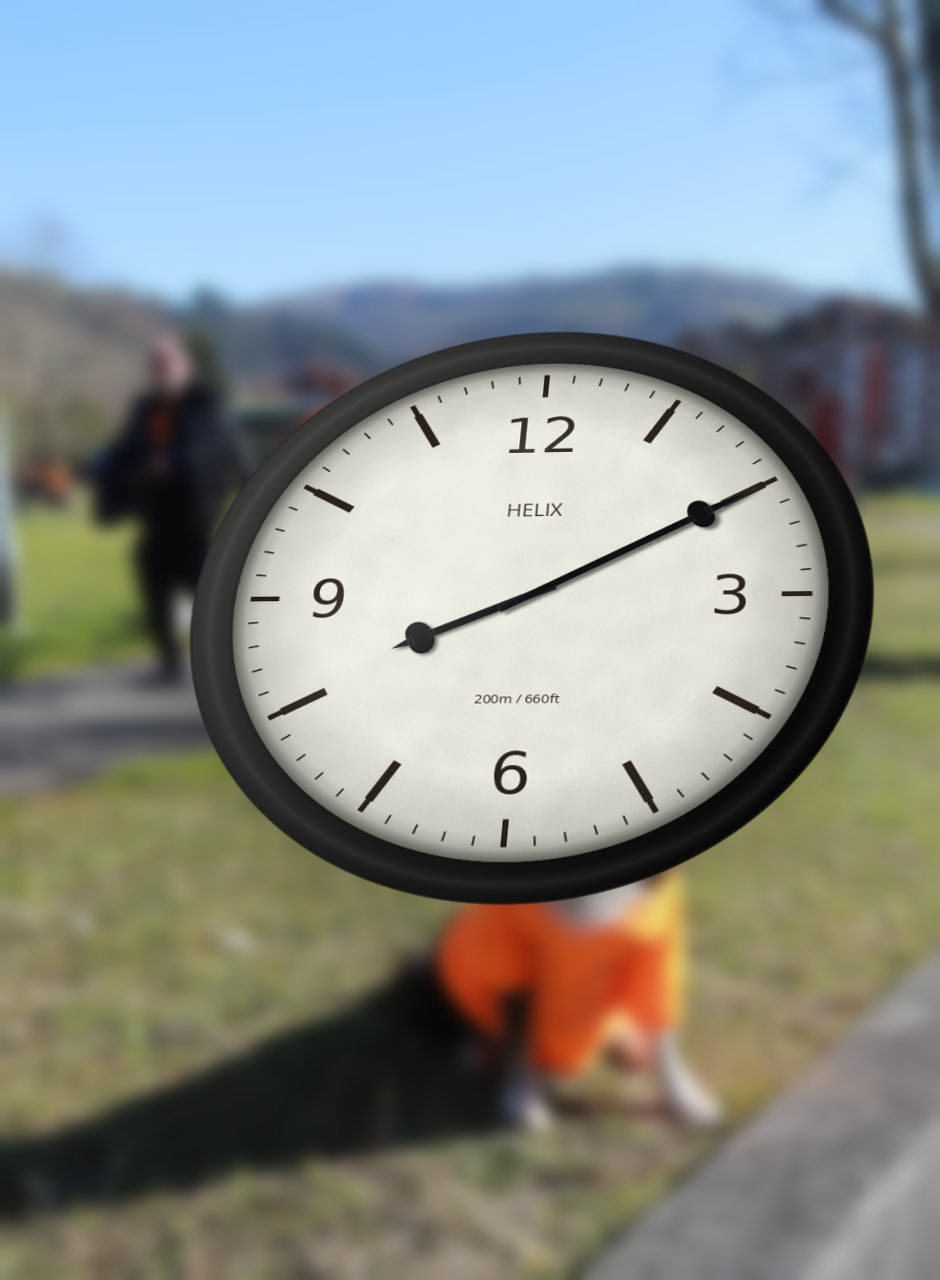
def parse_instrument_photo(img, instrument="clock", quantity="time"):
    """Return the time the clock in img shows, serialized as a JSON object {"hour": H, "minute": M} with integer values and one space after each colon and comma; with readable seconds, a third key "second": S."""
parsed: {"hour": 8, "minute": 10}
